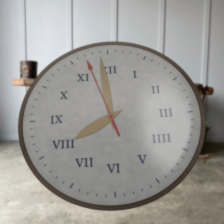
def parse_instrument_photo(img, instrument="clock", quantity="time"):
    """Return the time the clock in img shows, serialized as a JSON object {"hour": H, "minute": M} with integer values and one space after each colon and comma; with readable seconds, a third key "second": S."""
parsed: {"hour": 7, "minute": 58, "second": 57}
